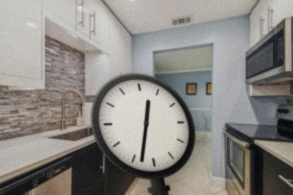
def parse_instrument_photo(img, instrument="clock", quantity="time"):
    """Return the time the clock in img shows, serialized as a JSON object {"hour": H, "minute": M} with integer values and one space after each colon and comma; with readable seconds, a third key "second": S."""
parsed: {"hour": 12, "minute": 33}
